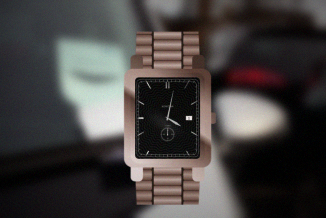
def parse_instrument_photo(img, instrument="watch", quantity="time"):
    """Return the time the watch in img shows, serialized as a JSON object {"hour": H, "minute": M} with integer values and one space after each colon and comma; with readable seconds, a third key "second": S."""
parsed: {"hour": 4, "minute": 2}
